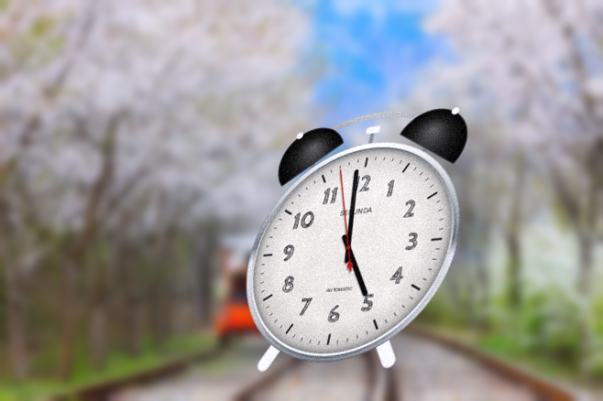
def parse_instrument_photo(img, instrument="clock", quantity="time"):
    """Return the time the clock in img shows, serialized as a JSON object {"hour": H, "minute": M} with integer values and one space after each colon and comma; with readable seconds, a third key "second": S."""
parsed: {"hour": 4, "minute": 58, "second": 57}
